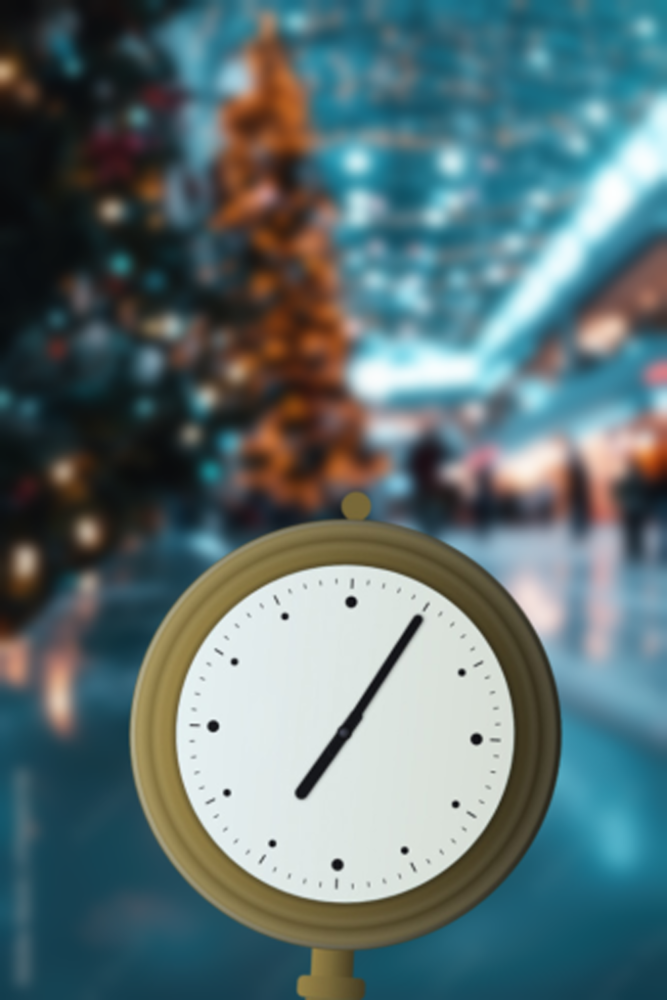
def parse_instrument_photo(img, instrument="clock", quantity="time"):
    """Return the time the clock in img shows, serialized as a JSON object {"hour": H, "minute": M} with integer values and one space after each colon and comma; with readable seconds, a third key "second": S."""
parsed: {"hour": 7, "minute": 5}
